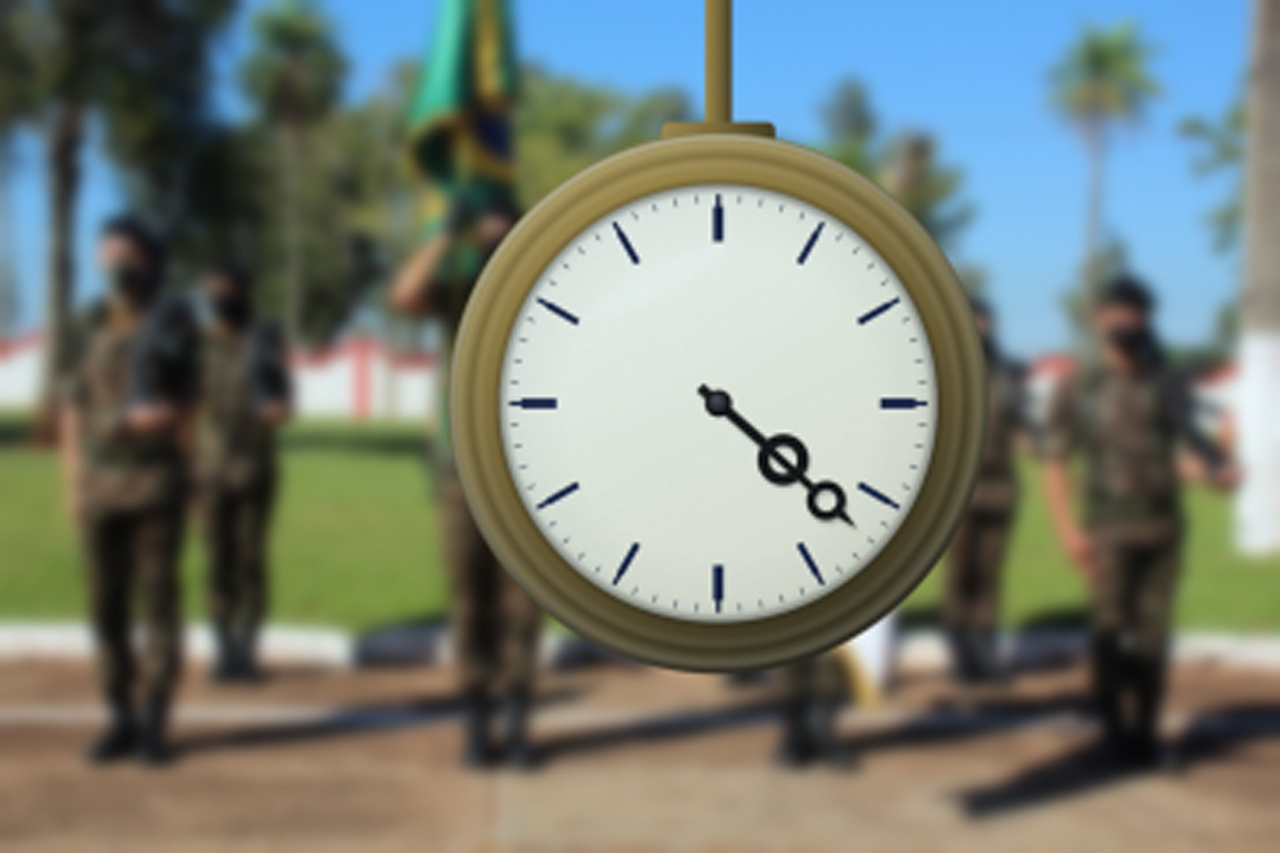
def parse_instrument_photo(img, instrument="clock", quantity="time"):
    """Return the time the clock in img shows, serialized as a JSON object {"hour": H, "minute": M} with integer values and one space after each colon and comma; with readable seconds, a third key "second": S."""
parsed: {"hour": 4, "minute": 22}
